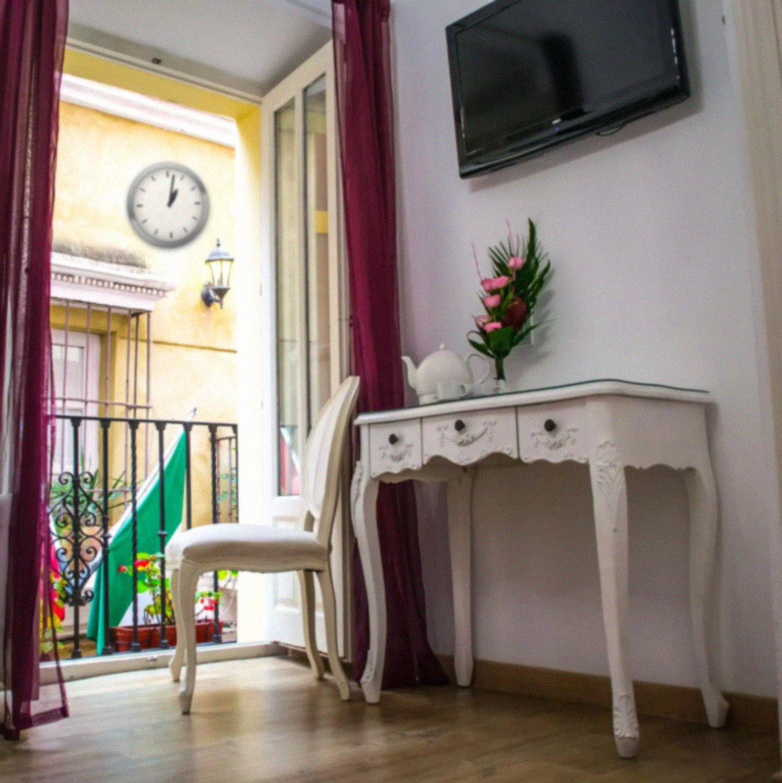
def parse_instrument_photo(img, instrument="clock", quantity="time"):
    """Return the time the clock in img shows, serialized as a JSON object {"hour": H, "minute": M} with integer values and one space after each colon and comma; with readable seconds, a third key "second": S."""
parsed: {"hour": 1, "minute": 2}
